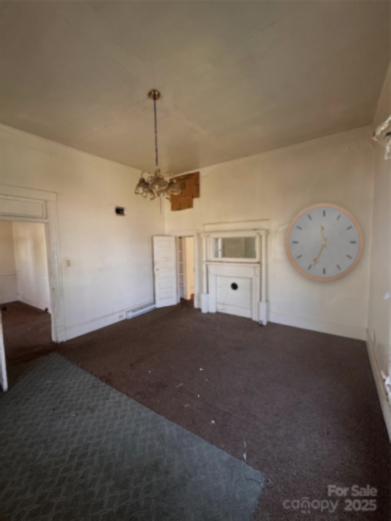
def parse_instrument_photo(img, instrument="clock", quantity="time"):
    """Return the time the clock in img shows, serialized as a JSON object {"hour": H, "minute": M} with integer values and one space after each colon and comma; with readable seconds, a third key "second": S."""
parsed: {"hour": 11, "minute": 34}
